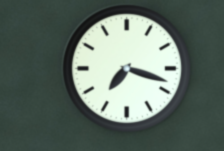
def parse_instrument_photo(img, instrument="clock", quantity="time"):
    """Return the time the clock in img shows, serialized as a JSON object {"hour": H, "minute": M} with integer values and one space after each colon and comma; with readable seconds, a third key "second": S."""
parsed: {"hour": 7, "minute": 18}
